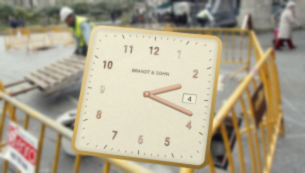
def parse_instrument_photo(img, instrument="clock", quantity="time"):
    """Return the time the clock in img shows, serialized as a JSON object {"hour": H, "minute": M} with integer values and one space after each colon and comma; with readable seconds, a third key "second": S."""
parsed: {"hour": 2, "minute": 18}
